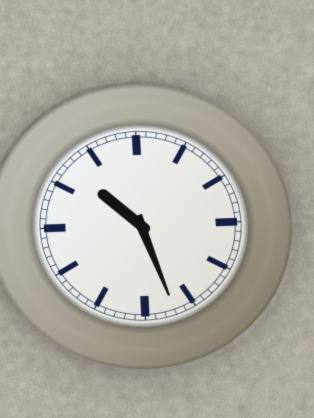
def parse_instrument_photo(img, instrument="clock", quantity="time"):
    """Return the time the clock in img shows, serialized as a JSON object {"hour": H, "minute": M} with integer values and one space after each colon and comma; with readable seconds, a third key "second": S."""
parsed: {"hour": 10, "minute": 27}
